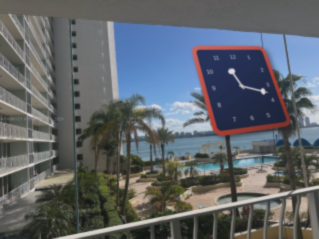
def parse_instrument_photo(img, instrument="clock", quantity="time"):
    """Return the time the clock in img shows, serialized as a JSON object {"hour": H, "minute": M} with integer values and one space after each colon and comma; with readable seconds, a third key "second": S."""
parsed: {"hour": 11, "minute": 18}
